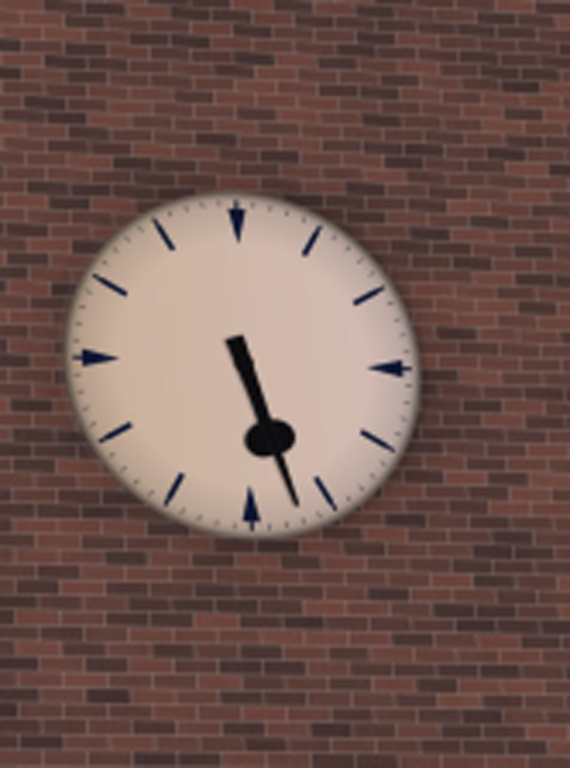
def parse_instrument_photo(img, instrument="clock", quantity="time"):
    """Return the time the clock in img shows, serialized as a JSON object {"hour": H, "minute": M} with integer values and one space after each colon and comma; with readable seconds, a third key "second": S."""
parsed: {"hour": 5, "minute": 27}
